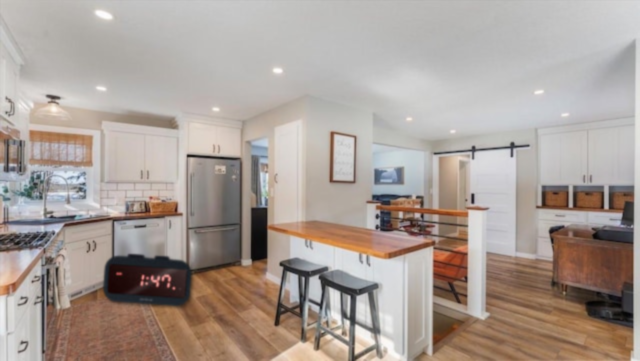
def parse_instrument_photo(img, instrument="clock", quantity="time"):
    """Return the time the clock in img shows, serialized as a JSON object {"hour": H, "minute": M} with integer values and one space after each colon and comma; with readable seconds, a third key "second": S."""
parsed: {"hour": 1, "minute": 47}
